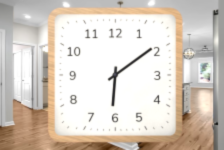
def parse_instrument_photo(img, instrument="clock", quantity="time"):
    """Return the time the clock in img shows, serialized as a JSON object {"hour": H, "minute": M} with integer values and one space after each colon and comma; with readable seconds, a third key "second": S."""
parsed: {"hour": 6, "minute": 9}
